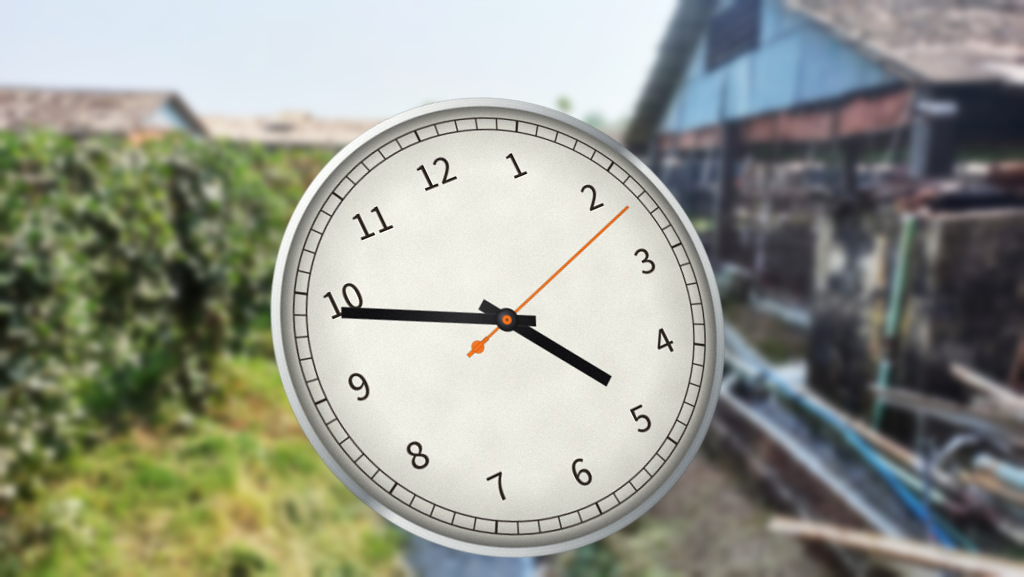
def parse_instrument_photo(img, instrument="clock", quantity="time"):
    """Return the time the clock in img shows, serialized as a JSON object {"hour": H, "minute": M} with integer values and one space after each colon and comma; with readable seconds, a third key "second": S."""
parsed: {"hour": 4, "minute": 49, "second": 12}
